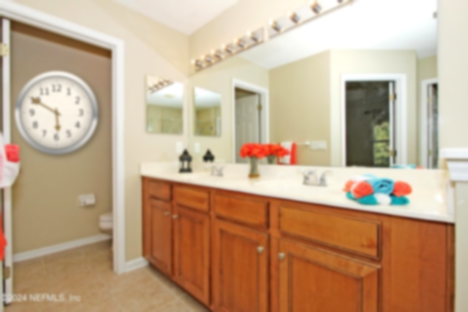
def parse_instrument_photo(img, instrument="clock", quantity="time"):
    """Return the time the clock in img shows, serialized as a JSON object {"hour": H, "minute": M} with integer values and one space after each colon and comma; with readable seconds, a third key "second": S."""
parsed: {"hour": 5, "minute": 50}
